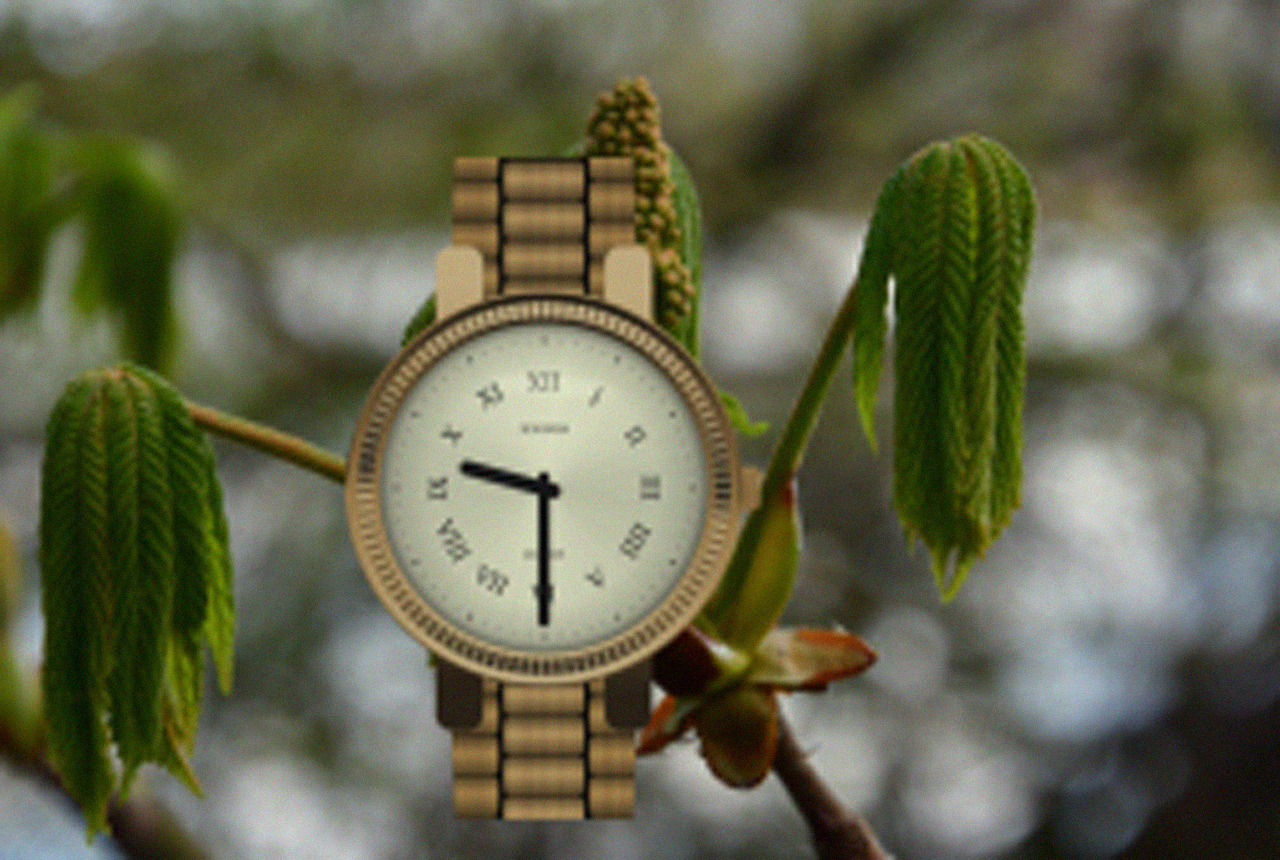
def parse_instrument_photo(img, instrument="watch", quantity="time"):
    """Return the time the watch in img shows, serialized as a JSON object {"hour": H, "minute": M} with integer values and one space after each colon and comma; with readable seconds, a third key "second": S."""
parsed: {"hour": 9, "minute": 30}
